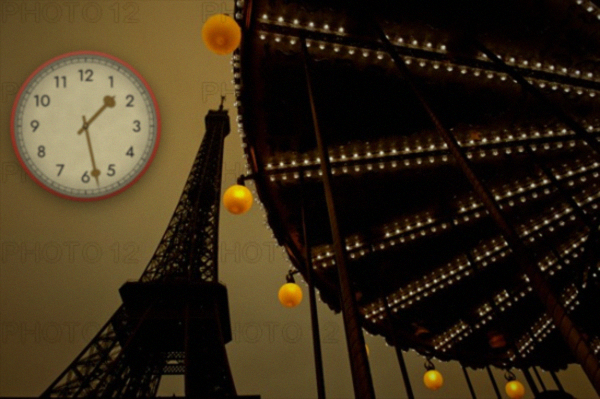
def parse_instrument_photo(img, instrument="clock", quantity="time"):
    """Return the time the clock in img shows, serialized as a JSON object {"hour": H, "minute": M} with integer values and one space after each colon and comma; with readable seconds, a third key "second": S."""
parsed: {"hour": 1, "minute": 28}
